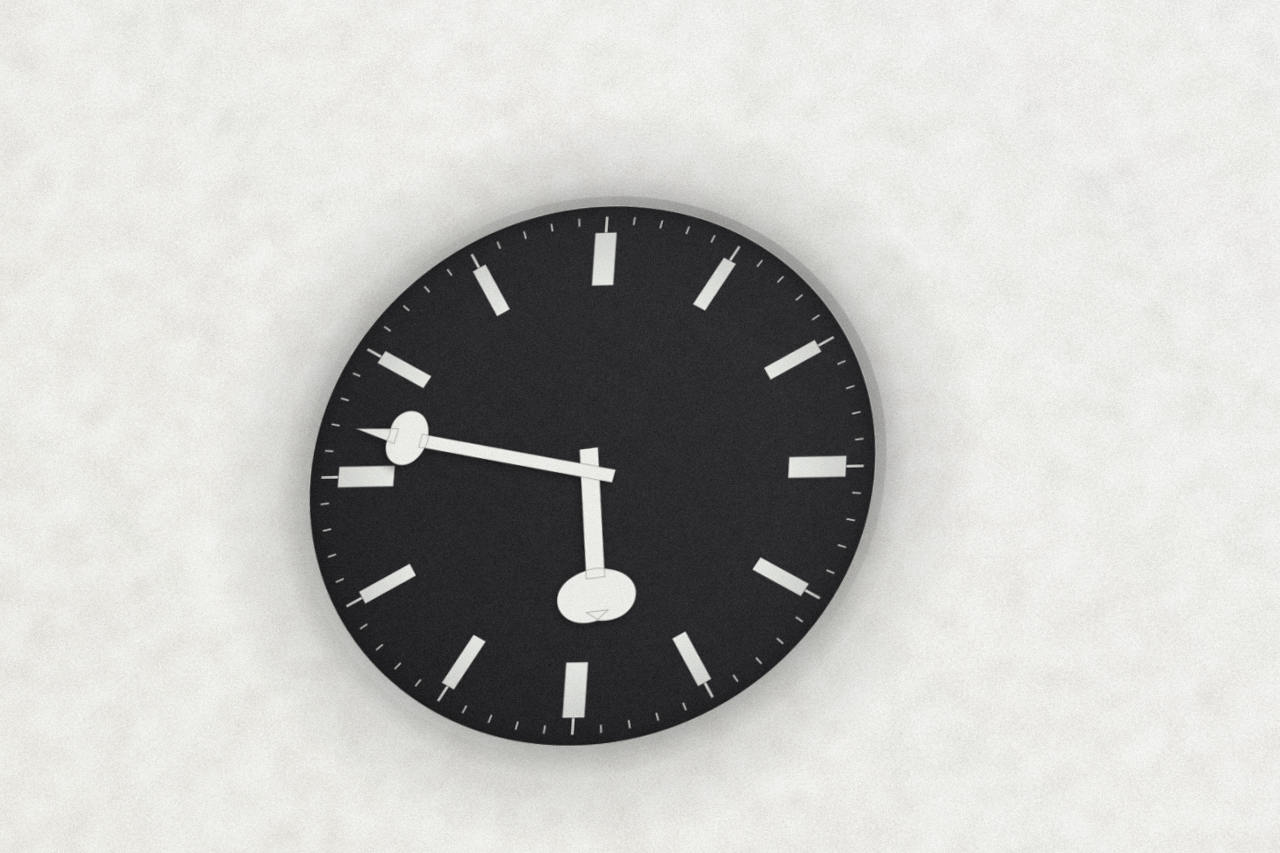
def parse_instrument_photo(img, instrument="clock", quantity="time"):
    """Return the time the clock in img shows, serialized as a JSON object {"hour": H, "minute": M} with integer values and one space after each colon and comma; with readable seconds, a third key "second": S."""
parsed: {"hour": 5, "minute": 47}
